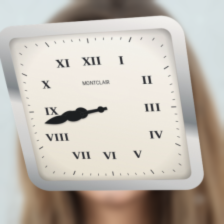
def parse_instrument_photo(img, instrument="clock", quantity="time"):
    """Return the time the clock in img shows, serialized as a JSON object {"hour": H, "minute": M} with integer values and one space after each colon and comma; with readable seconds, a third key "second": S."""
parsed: {"hour": 8, "minute": 43}
